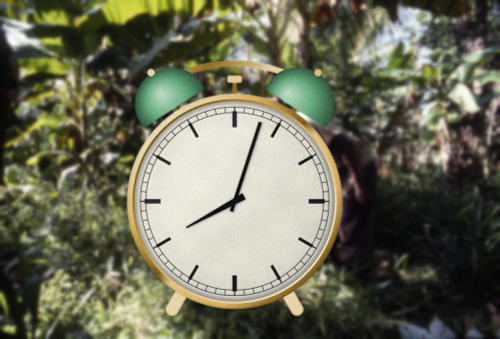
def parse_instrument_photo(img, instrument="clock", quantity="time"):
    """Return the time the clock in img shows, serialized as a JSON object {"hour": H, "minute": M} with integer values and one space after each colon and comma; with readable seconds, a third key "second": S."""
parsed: {"hour": 8, "minute": 3}
